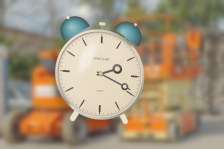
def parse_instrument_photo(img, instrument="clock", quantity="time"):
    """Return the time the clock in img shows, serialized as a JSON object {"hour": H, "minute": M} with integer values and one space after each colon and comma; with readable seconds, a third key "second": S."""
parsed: {"hour": 2, "minute": 19}
